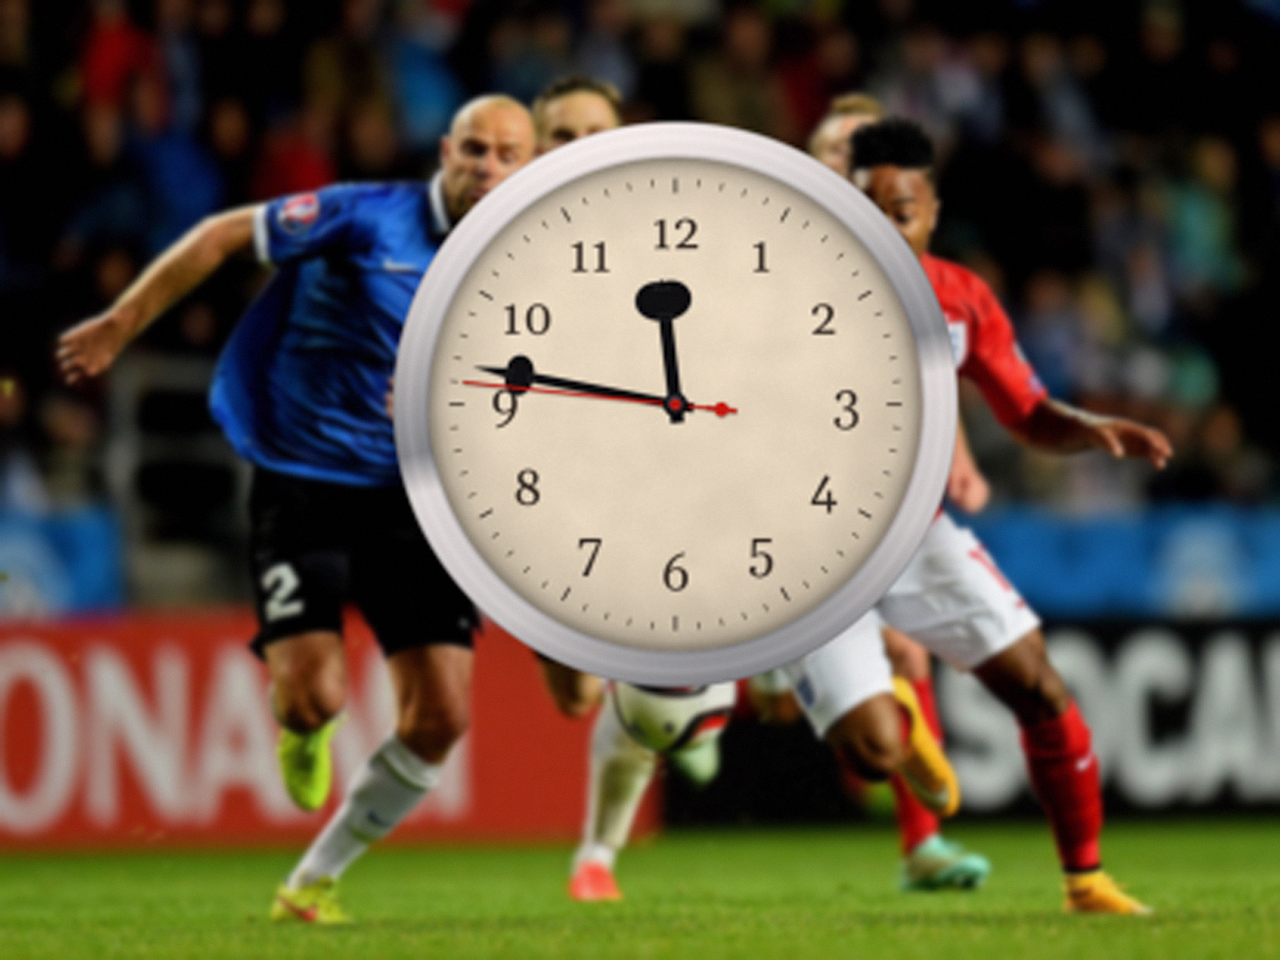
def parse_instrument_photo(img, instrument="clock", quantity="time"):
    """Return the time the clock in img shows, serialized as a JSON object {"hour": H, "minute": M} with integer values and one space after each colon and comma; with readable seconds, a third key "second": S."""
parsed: {"hour": 11, "minute": 46, "second": 46}
